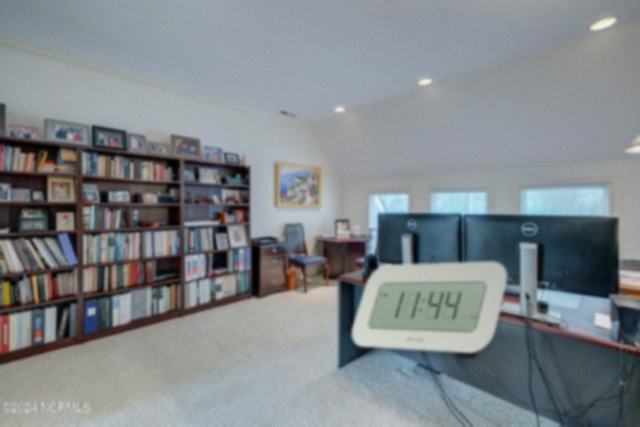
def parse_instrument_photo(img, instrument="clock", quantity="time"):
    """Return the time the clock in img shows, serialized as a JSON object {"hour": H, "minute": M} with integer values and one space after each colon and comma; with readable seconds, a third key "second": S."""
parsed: {"hour": 11, "minute": 44}
